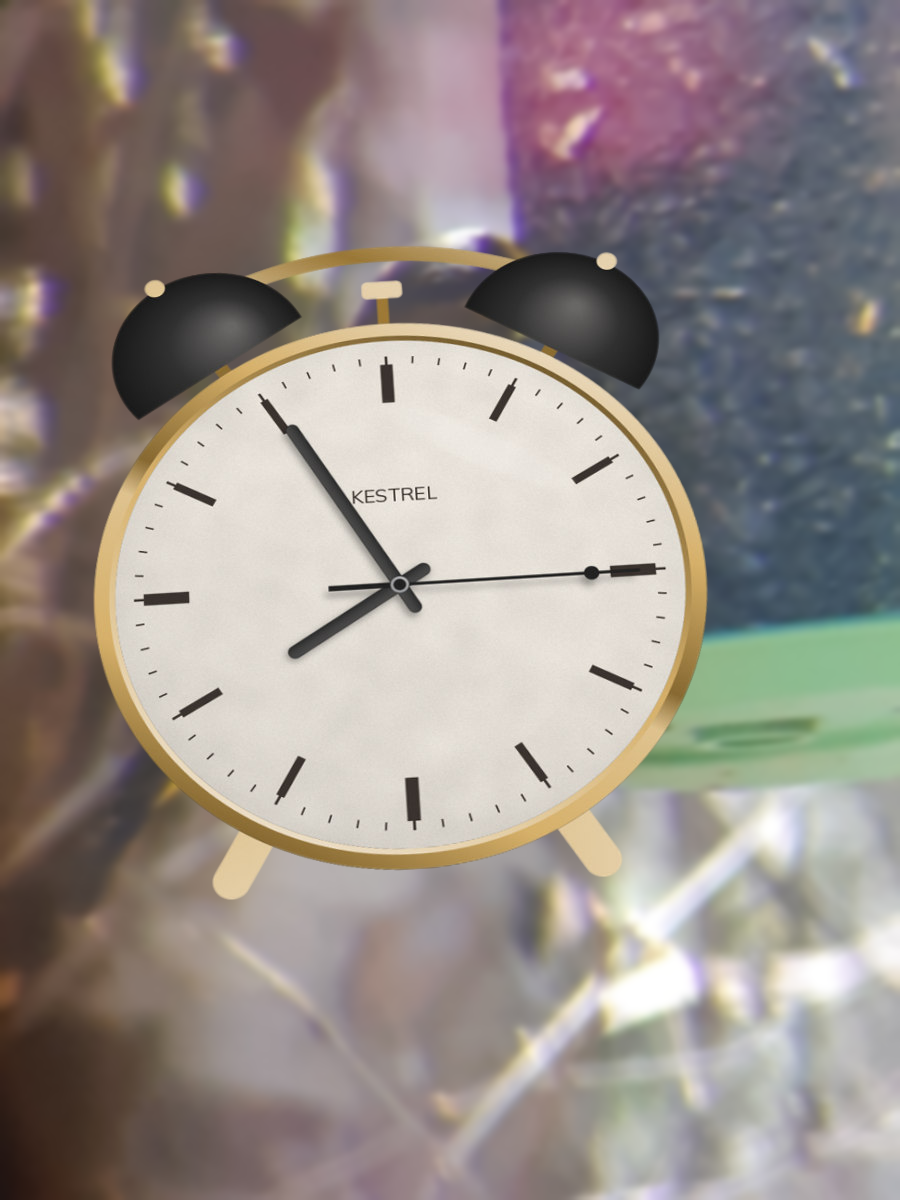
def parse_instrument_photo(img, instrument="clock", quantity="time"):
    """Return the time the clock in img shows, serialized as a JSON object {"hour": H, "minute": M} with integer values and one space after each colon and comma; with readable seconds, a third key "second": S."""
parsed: {"hour": 7, "minute": 55, "second": 15}
